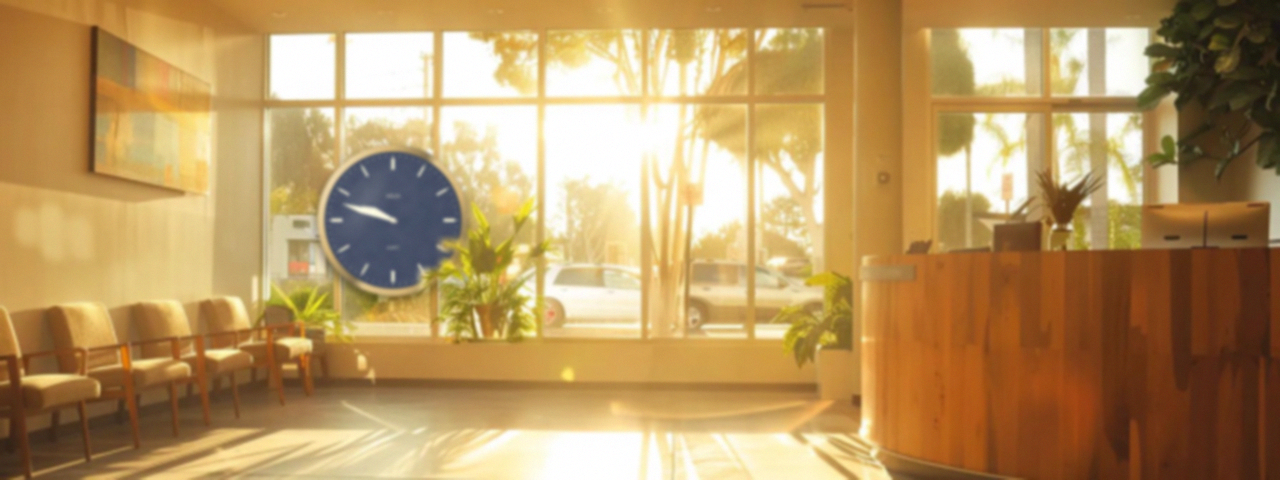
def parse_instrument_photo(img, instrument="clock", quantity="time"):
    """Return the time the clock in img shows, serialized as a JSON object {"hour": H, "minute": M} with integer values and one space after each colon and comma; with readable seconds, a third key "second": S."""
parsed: {"hour": 9, "minute": 48}
